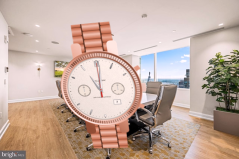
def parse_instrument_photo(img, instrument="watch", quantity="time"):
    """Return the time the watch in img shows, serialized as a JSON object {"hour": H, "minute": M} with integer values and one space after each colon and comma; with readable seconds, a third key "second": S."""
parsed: {"hour": 11, "minute": 1}
